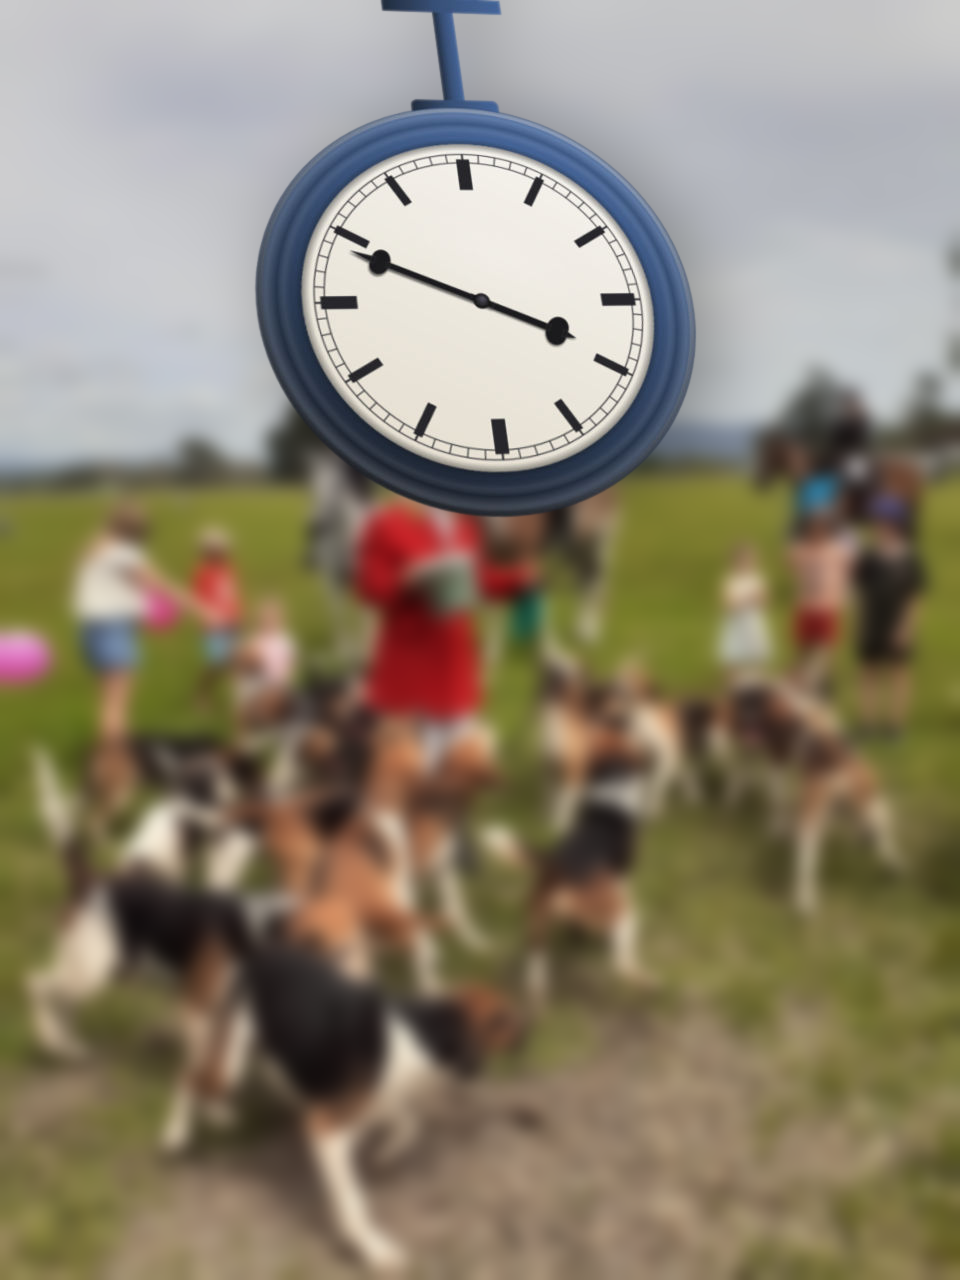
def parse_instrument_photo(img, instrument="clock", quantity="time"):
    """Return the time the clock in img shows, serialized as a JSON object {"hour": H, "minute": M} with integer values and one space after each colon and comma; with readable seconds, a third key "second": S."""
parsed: {"hour": 3, "minute": 49}
